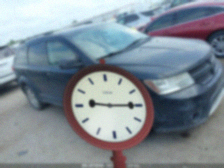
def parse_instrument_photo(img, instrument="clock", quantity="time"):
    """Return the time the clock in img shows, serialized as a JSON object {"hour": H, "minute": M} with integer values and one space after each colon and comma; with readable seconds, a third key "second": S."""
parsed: {"hour": 9, "minute": 15}
